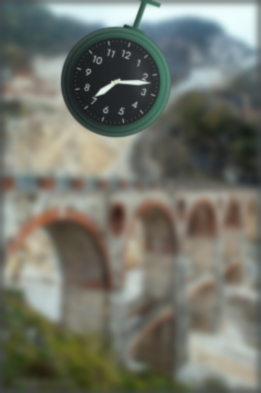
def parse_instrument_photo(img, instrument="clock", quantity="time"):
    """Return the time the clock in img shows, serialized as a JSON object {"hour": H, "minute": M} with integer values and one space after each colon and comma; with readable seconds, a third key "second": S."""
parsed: {"hour": 7, "minute": 12}
